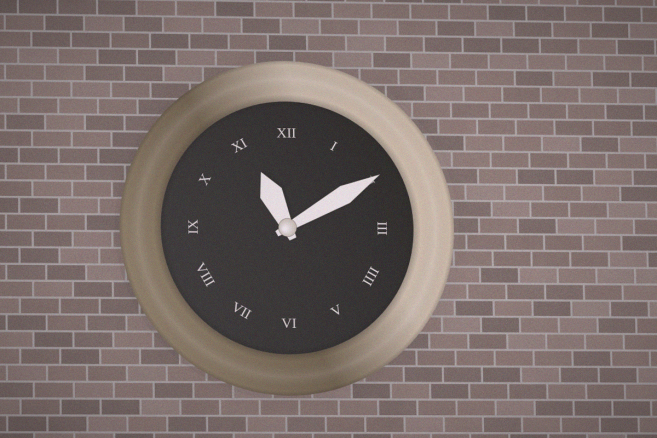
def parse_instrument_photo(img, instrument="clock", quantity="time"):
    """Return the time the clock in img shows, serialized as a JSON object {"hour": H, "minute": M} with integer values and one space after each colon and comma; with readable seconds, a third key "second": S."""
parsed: {"hour": 11, "minute": 10}
